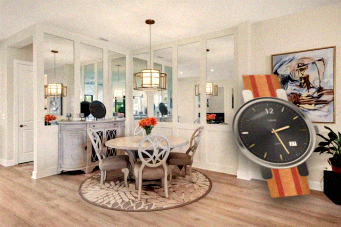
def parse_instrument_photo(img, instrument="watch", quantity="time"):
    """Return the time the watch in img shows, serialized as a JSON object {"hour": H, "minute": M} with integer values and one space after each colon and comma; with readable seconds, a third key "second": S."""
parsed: {"hour": 2, "minute": 27}
